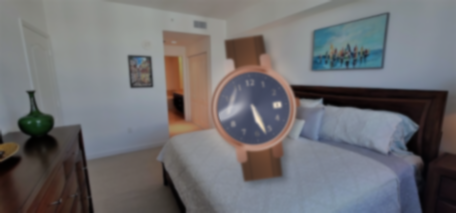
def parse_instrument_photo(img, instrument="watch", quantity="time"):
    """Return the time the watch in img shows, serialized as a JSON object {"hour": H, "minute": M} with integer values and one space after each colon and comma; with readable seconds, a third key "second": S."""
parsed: {"hour": 5, "minute": 27}
